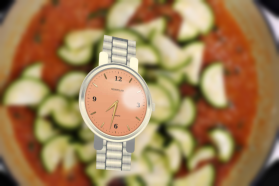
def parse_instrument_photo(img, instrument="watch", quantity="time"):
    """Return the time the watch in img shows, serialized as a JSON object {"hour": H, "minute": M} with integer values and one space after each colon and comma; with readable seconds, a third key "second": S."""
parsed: {"hour": 7, "minute": 32}
